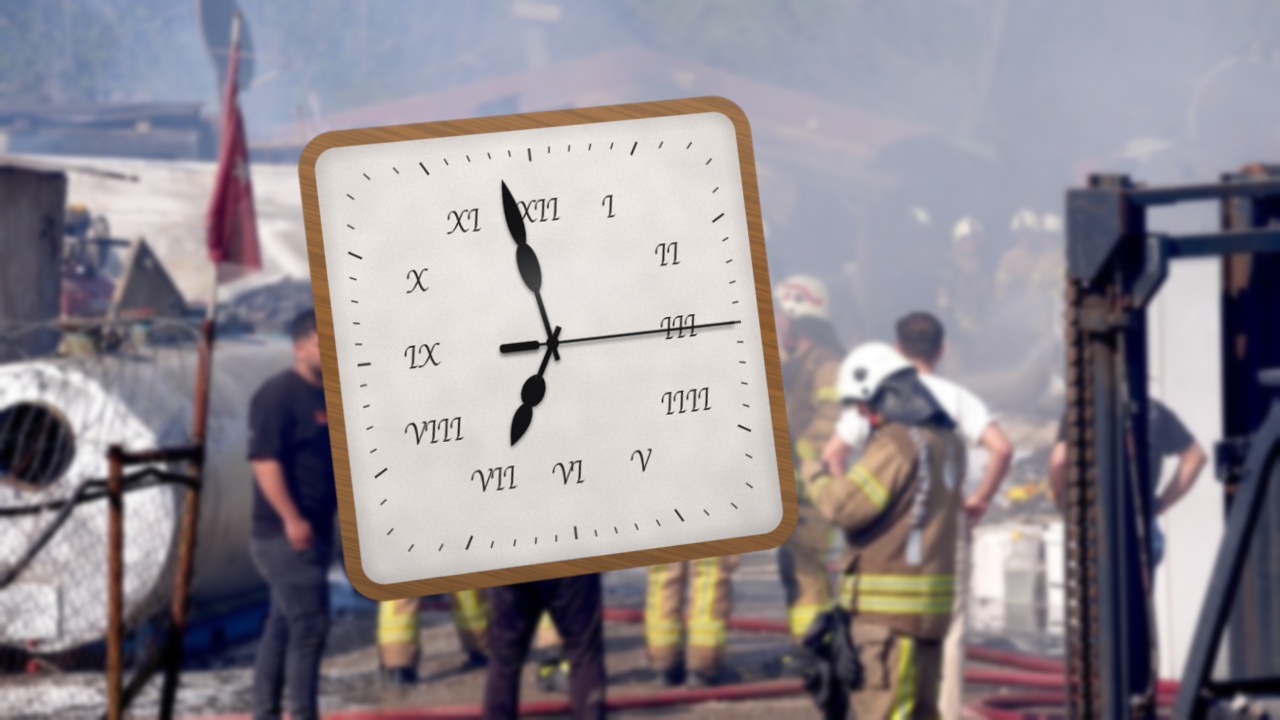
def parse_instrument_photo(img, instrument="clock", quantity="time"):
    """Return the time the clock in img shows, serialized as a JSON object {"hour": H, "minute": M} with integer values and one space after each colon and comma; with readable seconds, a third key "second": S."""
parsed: {"hour": 6, "minute": 58, "second": 15}
